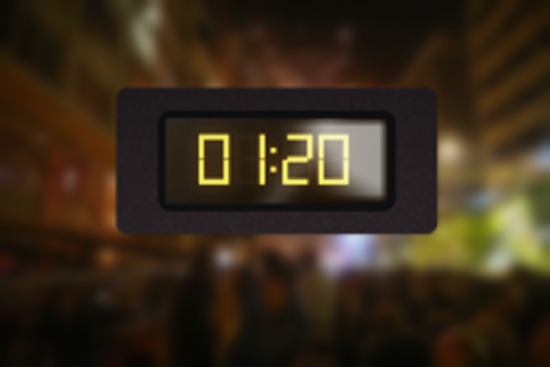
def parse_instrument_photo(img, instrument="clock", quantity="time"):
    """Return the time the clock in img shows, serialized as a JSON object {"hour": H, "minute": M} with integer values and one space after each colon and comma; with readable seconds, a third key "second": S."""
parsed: {"hour": 1, "minute": 20}
